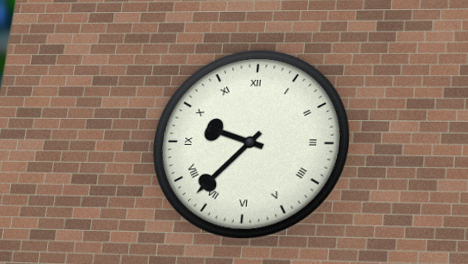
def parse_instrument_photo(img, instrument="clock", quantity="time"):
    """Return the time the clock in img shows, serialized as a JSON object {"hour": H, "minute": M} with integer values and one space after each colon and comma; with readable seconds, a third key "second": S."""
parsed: {"hour": 9, "minute": 37}
